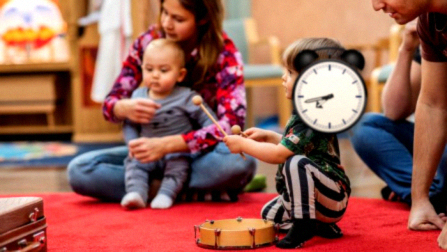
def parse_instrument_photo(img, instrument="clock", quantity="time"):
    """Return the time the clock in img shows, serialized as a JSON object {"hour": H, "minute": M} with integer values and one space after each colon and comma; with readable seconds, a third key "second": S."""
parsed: {"hour": 7, "minute": 43}
